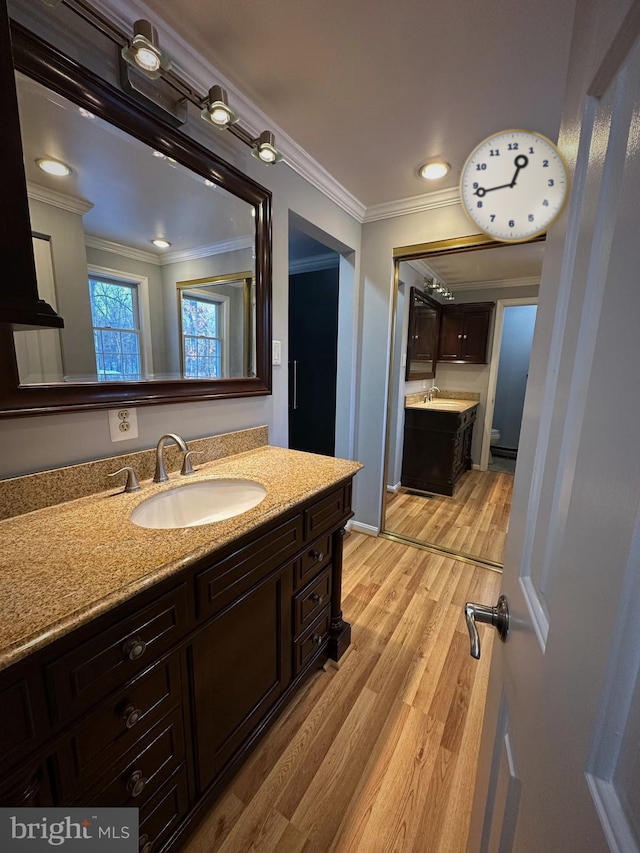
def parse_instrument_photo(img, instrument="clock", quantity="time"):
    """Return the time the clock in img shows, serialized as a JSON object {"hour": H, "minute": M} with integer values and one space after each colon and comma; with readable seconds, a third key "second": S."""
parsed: {"hour": 12, "minute": 43}
